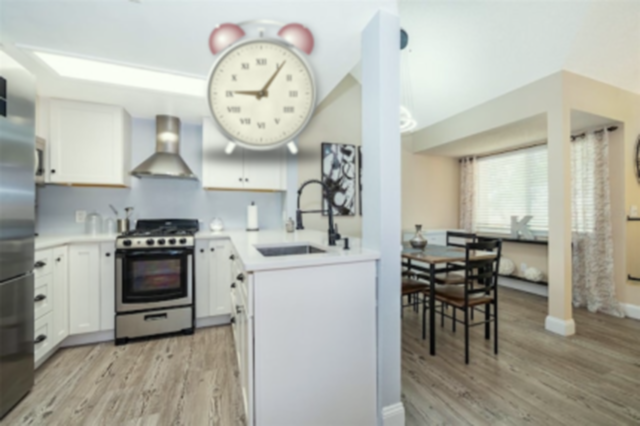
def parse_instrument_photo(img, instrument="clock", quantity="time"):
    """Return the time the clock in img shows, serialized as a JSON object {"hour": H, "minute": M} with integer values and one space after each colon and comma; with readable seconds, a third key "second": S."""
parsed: {"hour": 9, "minute": 6}
